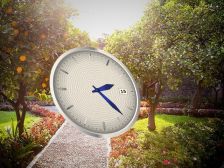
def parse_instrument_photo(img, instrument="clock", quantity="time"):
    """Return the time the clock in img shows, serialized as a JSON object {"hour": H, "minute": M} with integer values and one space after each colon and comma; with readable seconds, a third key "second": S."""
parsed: {"hour": 2, "minute": 23}
